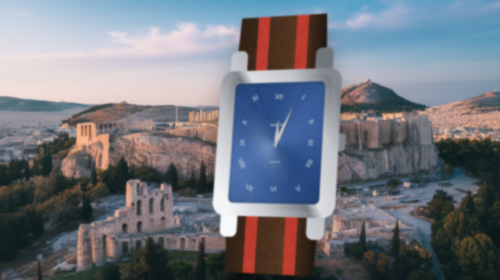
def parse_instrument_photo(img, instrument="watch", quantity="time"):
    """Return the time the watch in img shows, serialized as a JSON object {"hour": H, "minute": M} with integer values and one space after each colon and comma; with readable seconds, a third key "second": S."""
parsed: {"hour": 12, "minute": 4}
